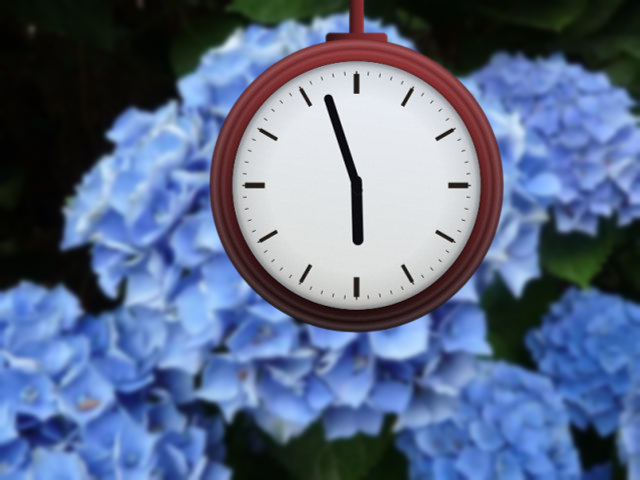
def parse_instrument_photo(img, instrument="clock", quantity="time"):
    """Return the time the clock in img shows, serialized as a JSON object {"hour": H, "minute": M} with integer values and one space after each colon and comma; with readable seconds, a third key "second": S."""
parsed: {"hour": 5, "minute": 57}
